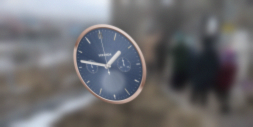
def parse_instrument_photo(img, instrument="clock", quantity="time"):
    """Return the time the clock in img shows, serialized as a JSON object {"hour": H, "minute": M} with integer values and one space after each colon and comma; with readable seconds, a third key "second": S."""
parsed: {"hour": 1, "minute": 47}
